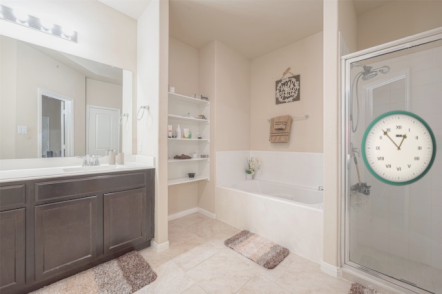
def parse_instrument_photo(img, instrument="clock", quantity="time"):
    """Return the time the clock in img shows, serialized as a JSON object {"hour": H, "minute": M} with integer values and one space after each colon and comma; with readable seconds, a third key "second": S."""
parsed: {"hour": 12, "minute": 53}
